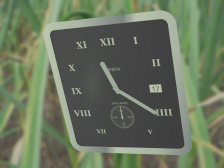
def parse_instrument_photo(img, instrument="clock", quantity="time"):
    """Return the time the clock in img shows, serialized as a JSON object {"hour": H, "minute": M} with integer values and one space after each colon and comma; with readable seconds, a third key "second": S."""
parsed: {"hour": 11, "minute": 21}
